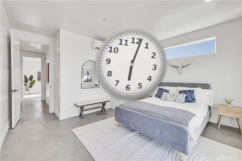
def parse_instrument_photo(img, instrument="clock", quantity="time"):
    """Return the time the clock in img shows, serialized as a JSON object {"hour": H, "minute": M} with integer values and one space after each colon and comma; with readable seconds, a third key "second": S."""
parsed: {"hour": 6, "minute": 2}
